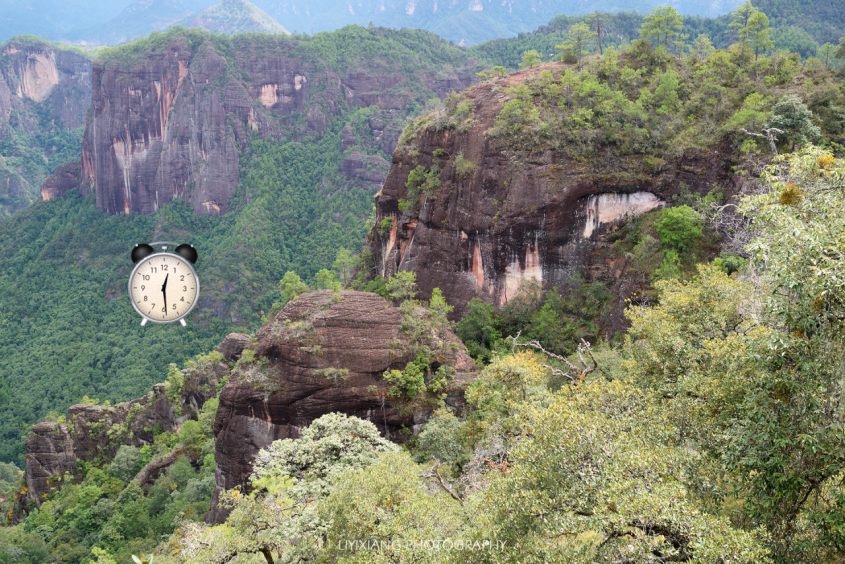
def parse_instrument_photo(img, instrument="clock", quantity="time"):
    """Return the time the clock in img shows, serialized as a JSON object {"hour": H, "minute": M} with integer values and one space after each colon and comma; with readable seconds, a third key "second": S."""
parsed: {"hour": 12, "minute": 29}
